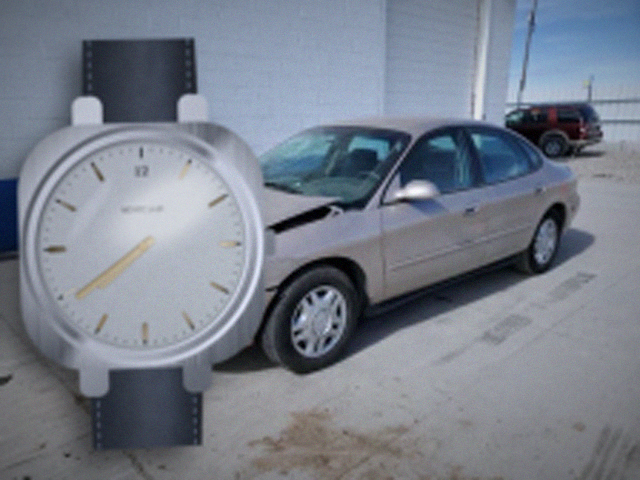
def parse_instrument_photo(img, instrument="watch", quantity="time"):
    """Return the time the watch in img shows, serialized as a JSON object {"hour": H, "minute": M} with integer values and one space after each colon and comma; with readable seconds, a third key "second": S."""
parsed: {"hour": 7, "minute": 39}
